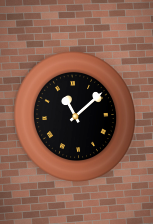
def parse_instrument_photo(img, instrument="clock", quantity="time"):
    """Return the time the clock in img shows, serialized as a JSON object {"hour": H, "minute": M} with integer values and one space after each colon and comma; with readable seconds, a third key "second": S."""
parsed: {"hour": 11, "minute": 9}
